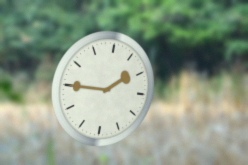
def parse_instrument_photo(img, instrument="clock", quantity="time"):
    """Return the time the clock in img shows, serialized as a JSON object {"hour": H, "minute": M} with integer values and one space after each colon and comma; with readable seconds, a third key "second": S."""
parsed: {"hour": 1, "minute": 45}
